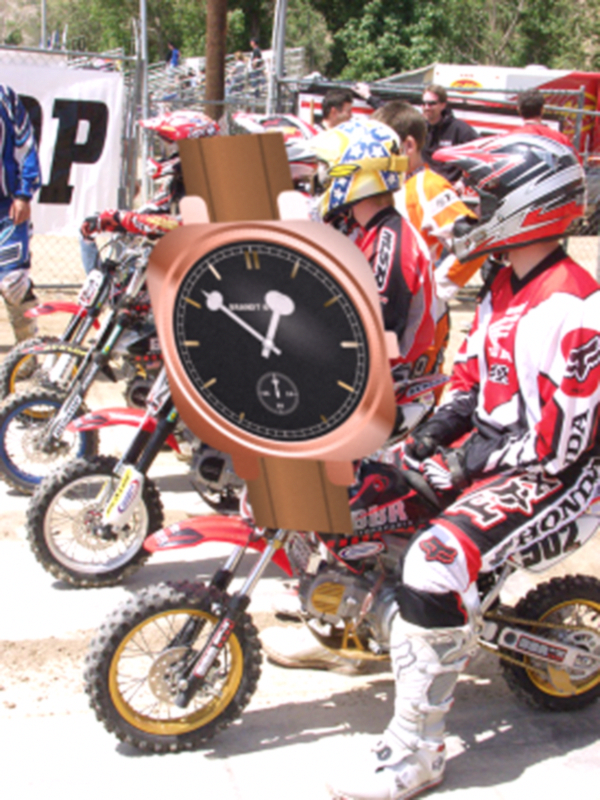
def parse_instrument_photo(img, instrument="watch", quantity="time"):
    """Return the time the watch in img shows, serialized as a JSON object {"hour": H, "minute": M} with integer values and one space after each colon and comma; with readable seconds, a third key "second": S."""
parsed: {"hour": 12, "minute": 52}
